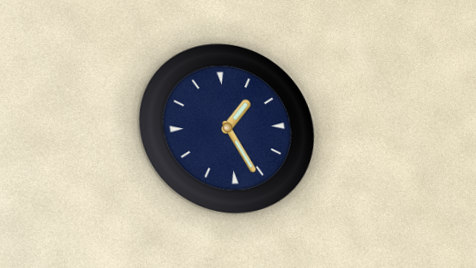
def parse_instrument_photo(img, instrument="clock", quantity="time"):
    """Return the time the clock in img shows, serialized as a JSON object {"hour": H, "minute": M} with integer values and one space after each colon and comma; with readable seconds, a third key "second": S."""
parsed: {"hour": 1, "minute": 26}
